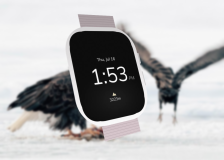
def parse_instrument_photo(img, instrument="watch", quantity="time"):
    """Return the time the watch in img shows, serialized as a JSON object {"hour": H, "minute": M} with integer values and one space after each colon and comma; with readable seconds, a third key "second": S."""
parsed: {"hour": 1, "minute": 53}
